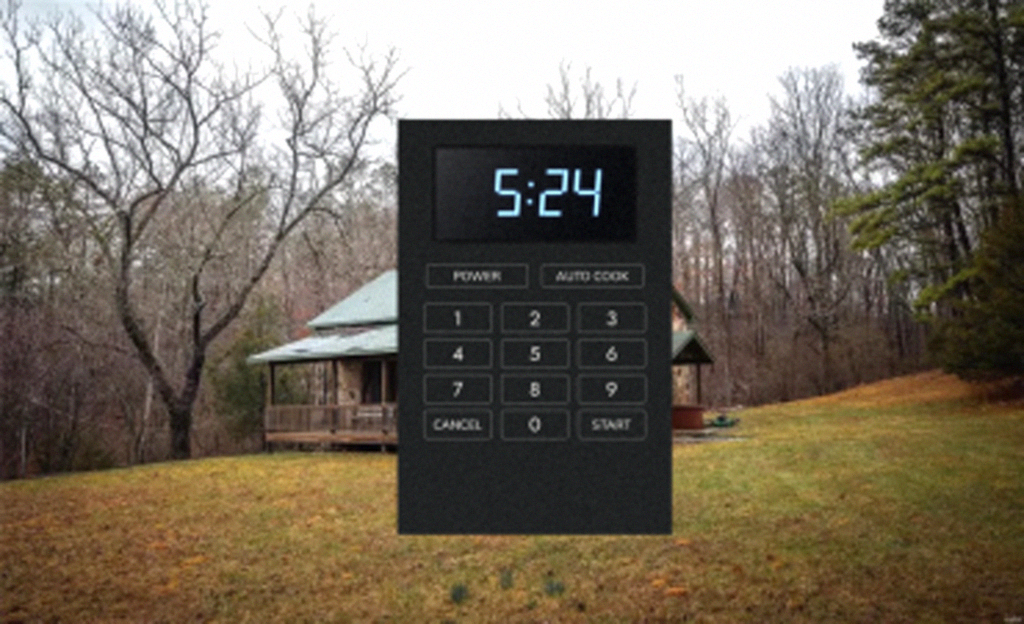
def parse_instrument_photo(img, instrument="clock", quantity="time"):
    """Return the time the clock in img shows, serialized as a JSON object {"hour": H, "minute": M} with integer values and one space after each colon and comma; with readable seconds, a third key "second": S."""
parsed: {"hour": 5, "minute": 24}
